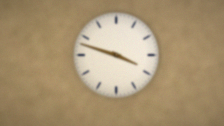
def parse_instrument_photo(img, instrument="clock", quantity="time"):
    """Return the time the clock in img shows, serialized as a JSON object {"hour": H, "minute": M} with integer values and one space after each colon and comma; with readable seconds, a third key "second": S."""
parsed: {"hour": 3, "minute": 48}
